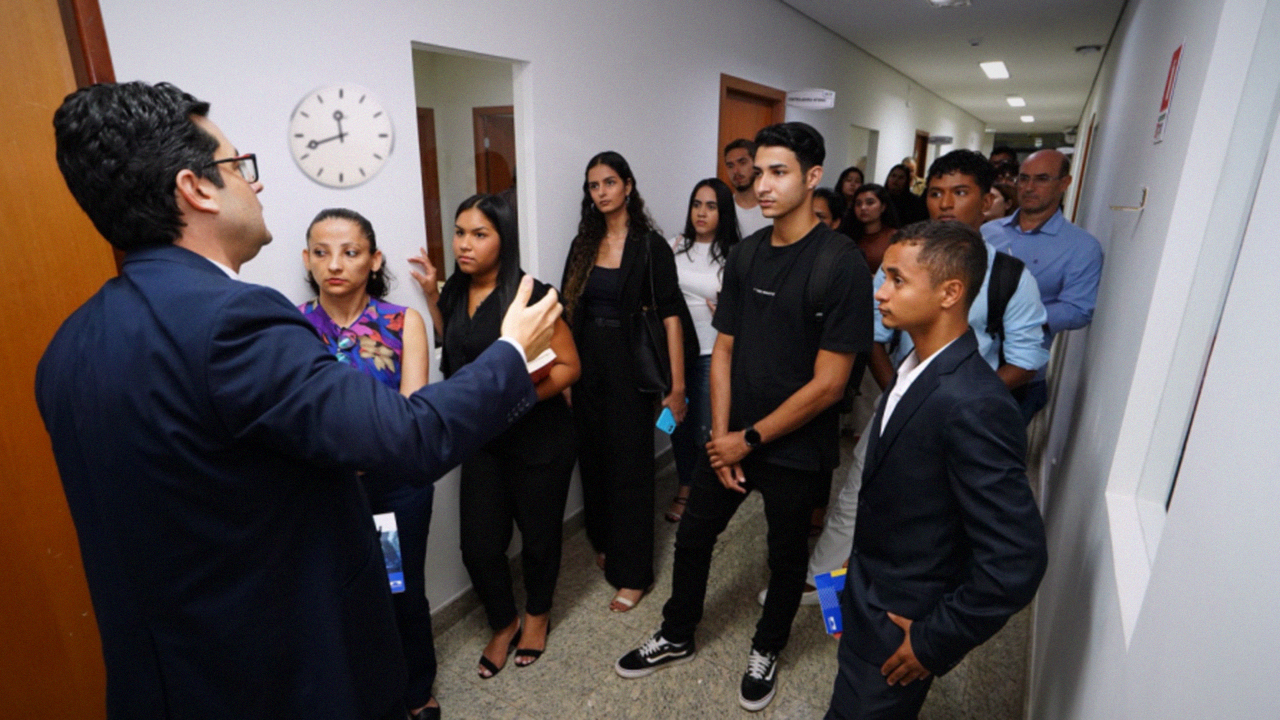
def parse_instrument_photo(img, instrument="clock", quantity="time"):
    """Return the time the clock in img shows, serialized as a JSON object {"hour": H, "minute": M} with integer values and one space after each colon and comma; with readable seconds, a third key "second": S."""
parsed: {"hour": 11, "minute": 42}
